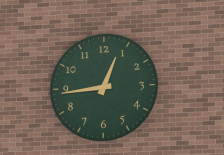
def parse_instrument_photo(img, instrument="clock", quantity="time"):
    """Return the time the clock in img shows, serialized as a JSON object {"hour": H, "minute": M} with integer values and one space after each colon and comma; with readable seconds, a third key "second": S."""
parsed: {"hour": 12, "minute": 44}
